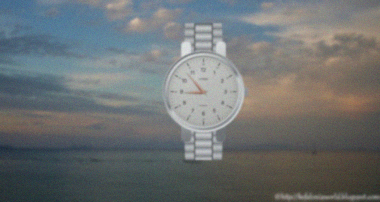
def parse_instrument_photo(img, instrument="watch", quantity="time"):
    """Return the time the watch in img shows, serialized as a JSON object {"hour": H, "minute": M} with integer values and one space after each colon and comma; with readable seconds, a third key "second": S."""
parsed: {"hour": 8, "minute": 53}
